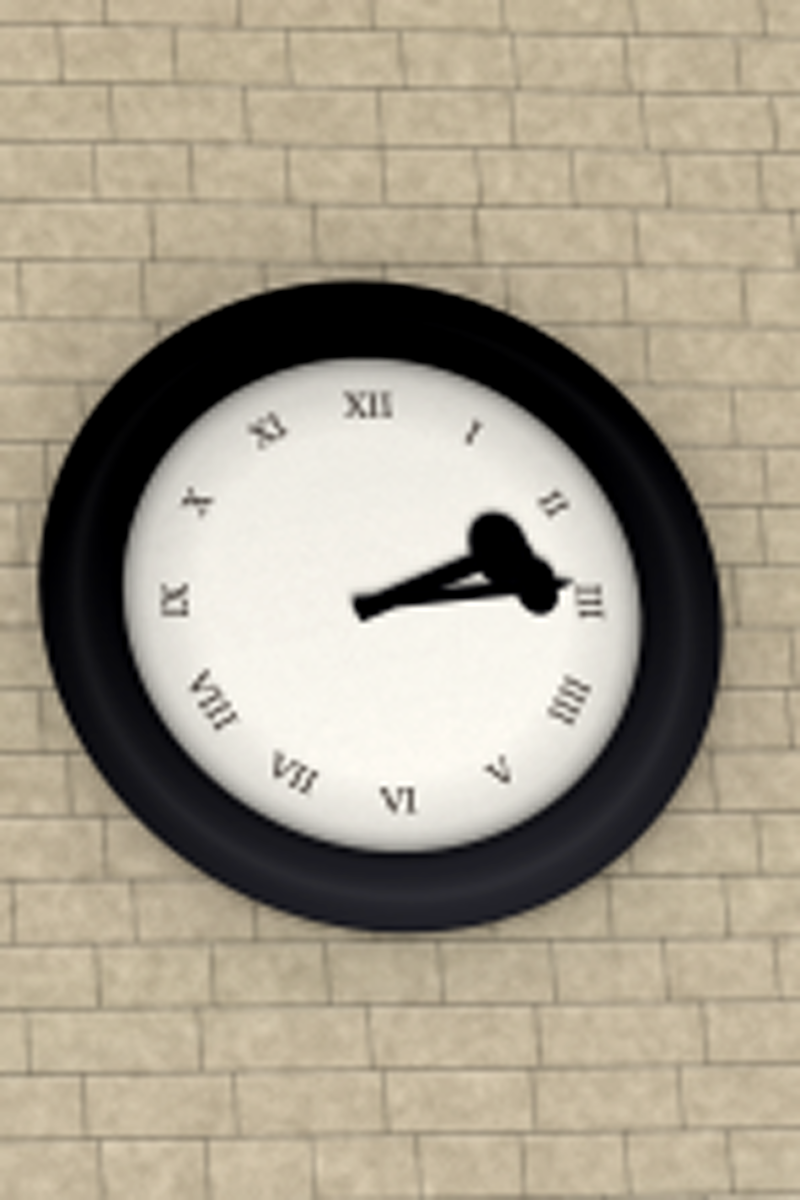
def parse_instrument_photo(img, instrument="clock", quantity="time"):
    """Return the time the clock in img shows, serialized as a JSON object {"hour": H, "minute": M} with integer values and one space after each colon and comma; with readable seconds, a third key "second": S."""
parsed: {"hour": 2, "minute": 14}
